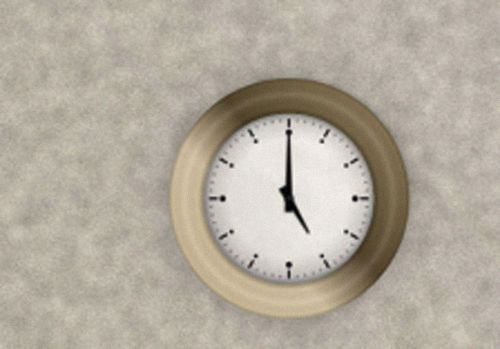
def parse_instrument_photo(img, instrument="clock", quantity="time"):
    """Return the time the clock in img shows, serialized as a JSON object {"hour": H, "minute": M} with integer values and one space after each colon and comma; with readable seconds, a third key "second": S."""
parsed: {"hour": 5, "minute": 0}
